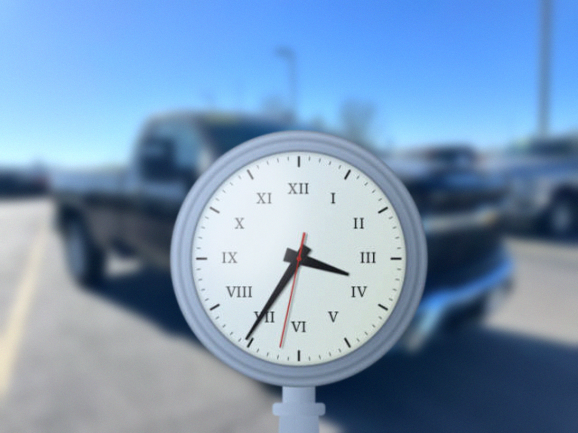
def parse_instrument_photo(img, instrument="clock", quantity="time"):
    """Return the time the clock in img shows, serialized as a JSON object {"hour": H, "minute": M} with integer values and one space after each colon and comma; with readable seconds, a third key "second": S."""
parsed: {"hour": 3, "minute": 35, "second": 32}
